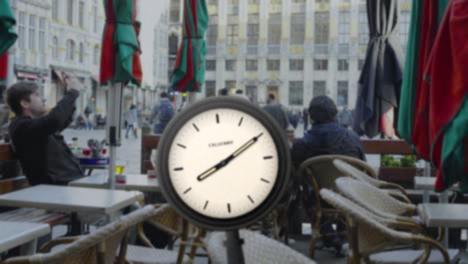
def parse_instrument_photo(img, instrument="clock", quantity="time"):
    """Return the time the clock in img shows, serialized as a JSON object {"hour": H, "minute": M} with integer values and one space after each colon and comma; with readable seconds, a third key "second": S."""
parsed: {"hour": 8, "minute": 10}
